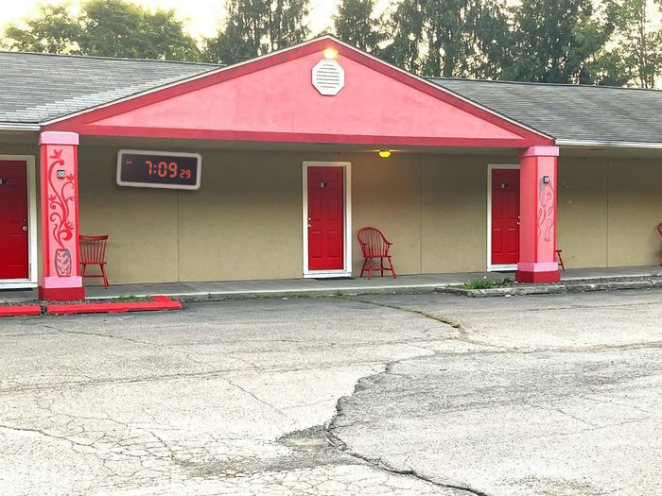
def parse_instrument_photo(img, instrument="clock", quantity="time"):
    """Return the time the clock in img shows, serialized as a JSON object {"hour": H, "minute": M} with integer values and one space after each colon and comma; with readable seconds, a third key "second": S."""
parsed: {"hour": 7, "minute": 9, "second": 29}
